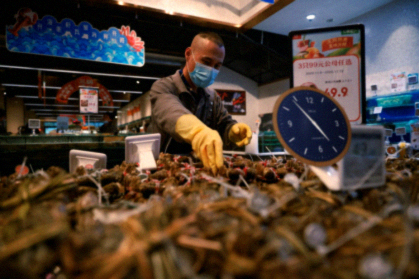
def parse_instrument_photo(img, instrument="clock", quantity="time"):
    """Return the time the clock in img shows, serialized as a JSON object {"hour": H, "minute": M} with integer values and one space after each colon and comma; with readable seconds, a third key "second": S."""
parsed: {"hour": 4, "minute": 54}
